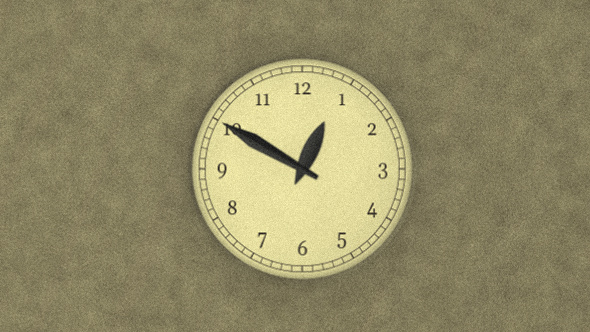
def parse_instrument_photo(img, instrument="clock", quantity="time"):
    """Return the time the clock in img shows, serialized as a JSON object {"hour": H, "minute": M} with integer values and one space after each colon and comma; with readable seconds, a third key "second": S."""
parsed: {"hour": 12, "minute": 50}
